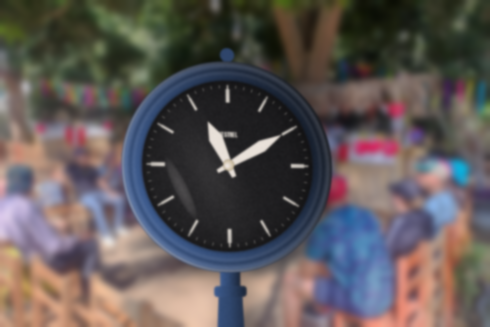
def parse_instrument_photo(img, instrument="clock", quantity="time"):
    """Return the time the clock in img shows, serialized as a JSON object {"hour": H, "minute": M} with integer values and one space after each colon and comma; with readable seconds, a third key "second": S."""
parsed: {"hour": 11, "minute": 10}
